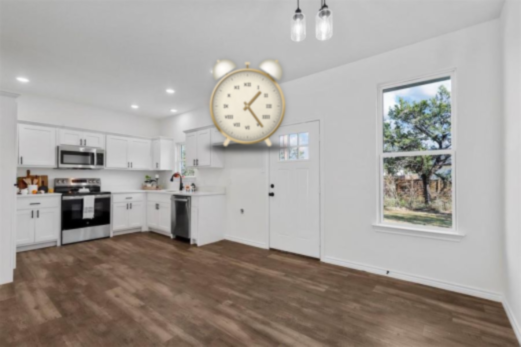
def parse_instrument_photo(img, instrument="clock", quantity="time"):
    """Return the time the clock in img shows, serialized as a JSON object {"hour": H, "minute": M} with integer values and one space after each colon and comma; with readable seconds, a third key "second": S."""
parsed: {"hour": 1, "minute": 24}
